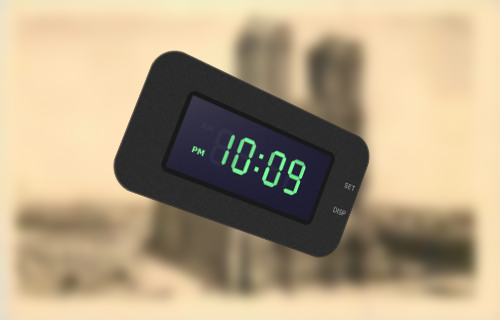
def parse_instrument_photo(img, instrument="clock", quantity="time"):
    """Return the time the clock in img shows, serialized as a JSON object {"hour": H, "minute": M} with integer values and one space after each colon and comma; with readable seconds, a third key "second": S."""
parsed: {"hour": 10, "minute": 9}
